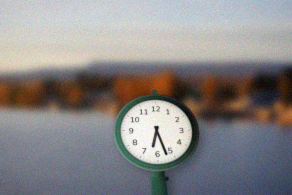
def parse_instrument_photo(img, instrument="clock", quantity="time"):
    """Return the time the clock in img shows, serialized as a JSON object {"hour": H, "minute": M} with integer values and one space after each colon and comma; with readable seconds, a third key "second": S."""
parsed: {"hour": 6, "minute": 27}
